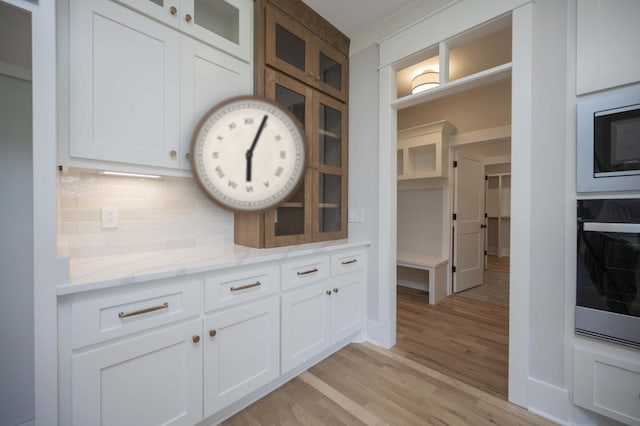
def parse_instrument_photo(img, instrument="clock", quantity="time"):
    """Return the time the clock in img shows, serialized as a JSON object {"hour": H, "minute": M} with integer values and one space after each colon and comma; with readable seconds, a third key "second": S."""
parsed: {"hour": 6, "minute": 4}
